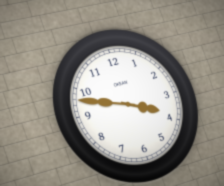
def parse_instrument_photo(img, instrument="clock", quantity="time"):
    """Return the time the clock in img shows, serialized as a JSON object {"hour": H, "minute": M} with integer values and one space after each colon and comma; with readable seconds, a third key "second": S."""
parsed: {"hour": 3, "minute": 48}
